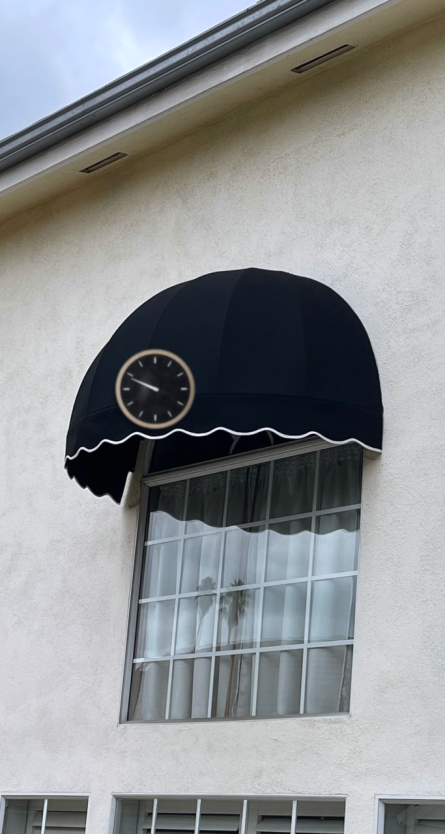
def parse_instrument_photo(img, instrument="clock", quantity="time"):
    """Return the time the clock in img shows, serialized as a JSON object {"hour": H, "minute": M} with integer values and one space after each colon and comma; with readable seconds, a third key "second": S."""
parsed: {"hour": 9, "minute": 49}
